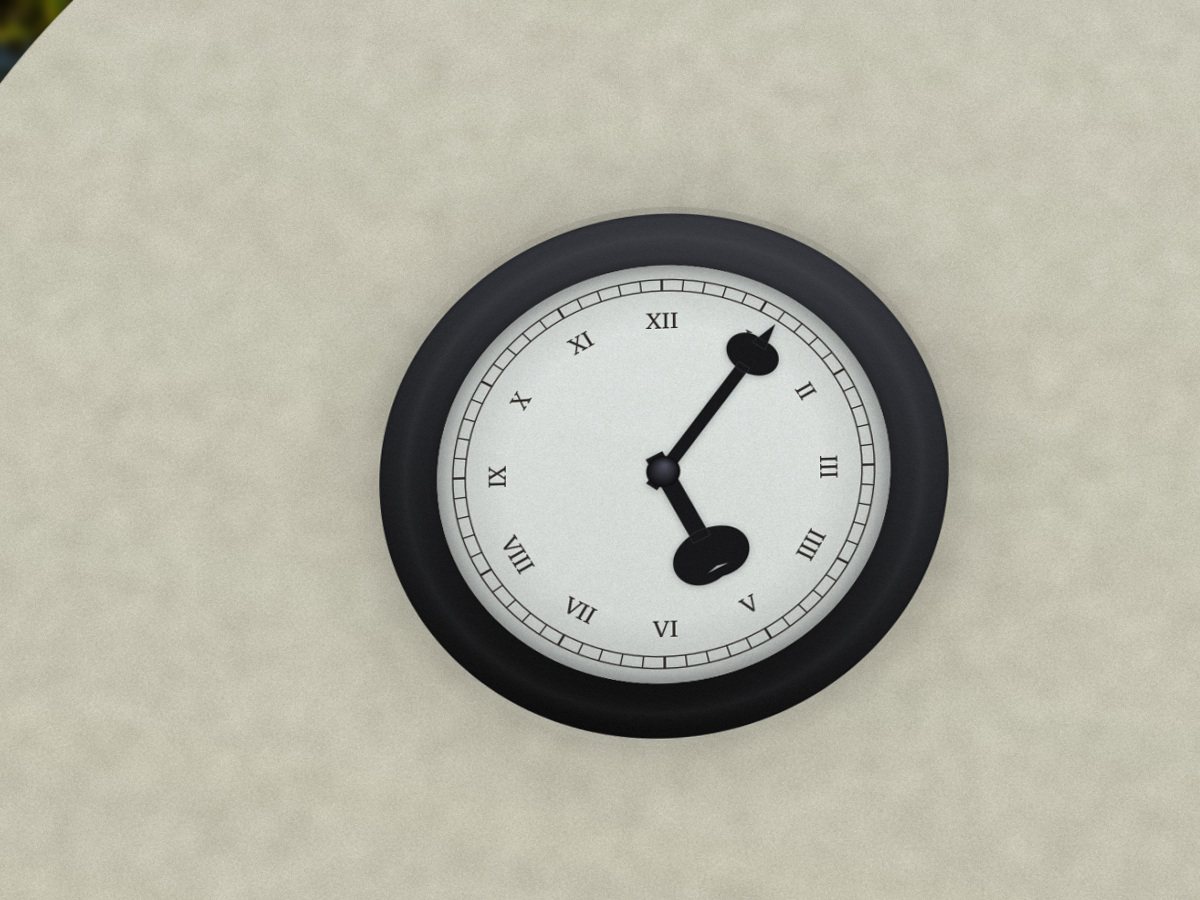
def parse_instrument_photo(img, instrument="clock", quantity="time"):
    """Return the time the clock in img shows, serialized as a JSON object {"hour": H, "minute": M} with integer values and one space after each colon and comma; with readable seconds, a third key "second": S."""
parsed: {"hour": 5, "minute": 6}
